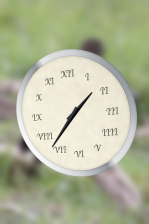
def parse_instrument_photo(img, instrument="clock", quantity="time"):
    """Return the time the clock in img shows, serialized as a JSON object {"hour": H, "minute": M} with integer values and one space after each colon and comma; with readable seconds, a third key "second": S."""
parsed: {"hour": 1, "minute": 37}
